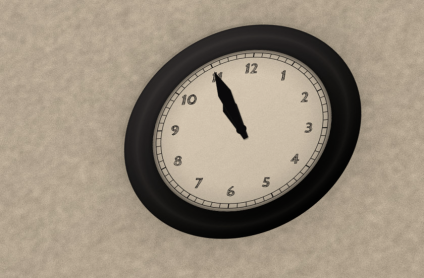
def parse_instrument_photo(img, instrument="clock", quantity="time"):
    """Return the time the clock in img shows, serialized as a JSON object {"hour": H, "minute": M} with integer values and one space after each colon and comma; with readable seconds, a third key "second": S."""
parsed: {"hour": 10, "minute": 55}
